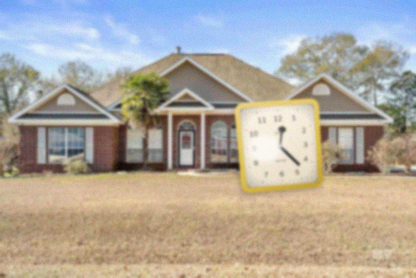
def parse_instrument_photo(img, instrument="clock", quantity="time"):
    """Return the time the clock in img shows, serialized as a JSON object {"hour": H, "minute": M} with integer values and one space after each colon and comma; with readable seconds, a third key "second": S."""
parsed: {"hour": 12, "minute": 23}
